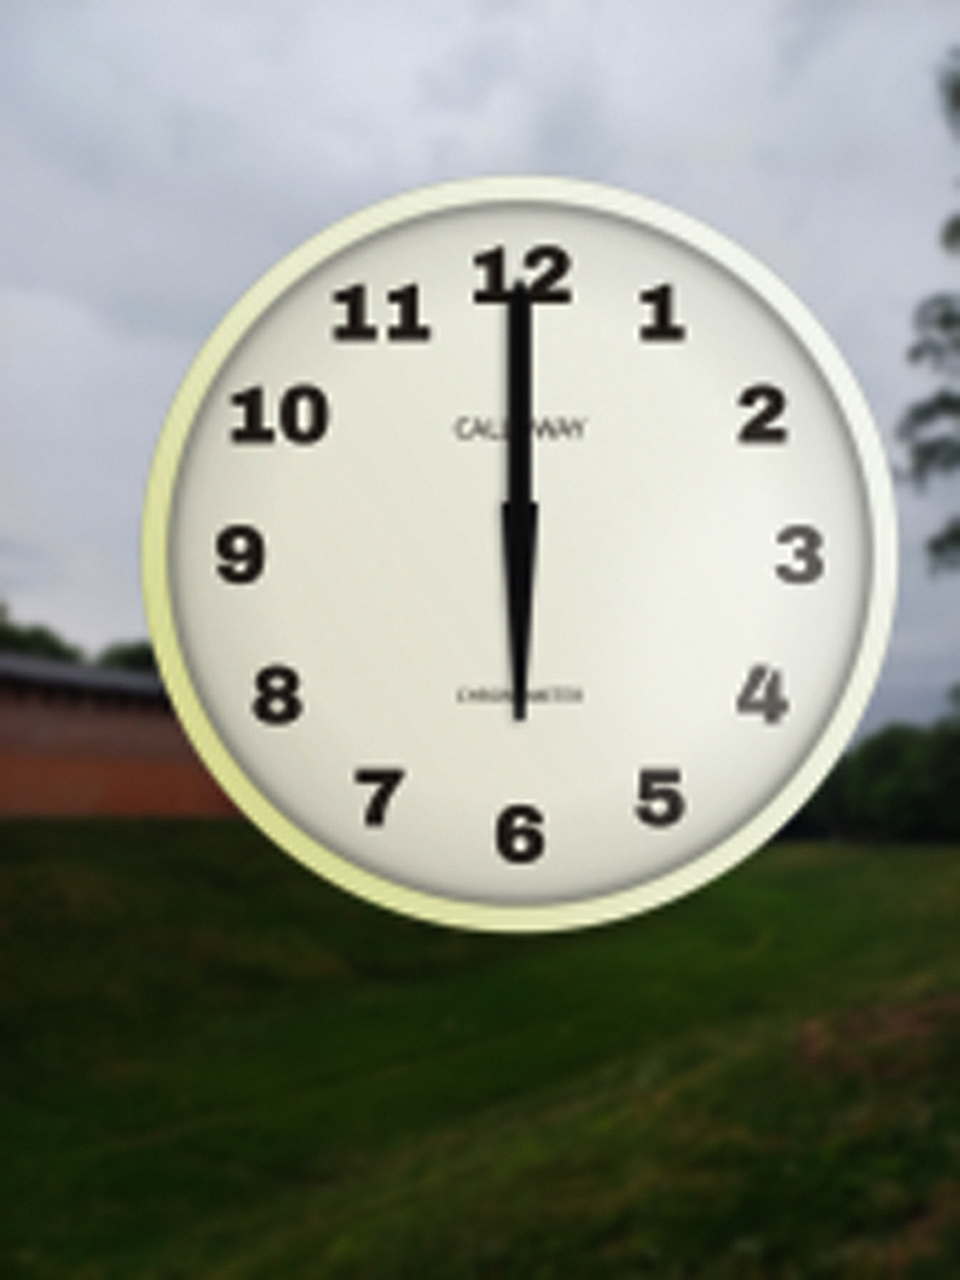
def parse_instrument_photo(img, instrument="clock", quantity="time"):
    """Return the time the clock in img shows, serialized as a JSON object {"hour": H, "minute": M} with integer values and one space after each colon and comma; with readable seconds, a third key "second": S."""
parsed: {"hour": 6, "minute": 0}
